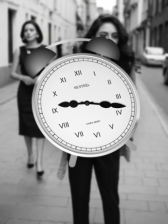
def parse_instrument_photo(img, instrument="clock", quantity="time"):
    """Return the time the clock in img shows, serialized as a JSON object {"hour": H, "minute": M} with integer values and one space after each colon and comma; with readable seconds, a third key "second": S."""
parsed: {"hour": 9, "minute": 18}
